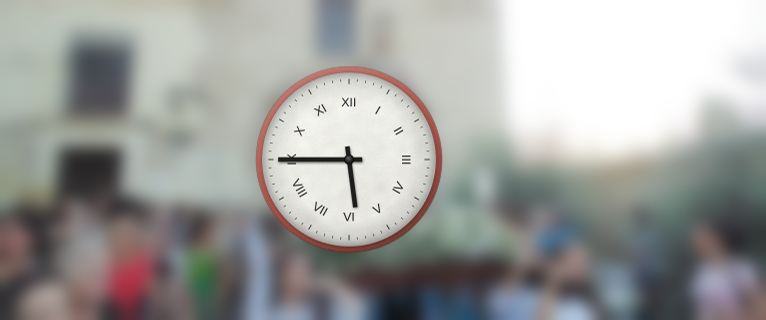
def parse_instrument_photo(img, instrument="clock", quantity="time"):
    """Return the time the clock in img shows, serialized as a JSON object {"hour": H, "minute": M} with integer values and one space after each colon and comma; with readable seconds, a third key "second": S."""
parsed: {"hour": 5, "minute": 45}
